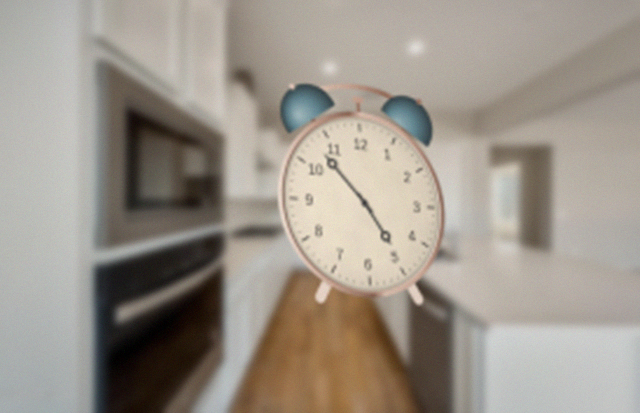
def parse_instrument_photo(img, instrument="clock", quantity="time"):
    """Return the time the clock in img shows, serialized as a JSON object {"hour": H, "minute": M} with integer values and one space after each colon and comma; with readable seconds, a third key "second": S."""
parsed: {"hour": 4, "minute": 53}
